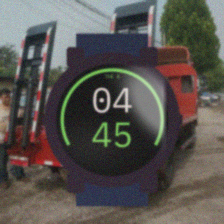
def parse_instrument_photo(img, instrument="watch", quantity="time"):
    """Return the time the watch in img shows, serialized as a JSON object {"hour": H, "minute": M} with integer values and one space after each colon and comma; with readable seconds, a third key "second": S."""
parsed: {"hour": 4, "minute": 45}
